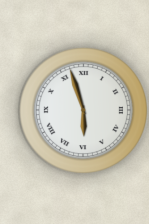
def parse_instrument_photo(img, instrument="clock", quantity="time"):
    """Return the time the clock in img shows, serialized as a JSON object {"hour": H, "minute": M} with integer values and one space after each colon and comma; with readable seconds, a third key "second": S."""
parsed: {"hour": 5, "minute": 57}
